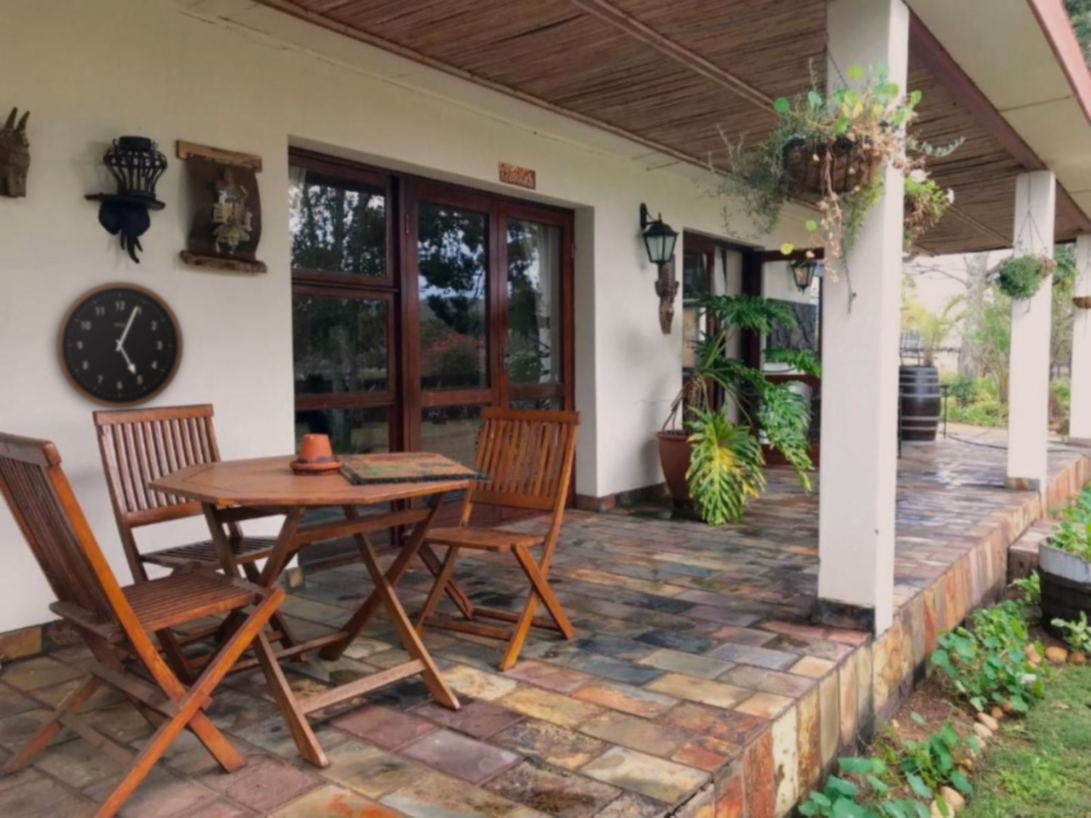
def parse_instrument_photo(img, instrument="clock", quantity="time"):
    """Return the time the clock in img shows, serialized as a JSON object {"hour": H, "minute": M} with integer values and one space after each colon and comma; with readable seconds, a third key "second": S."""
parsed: {"hour": 5, "minute": 4}
